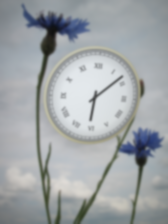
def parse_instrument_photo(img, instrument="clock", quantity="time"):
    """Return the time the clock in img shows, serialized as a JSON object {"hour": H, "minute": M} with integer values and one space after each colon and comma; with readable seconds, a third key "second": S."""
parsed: {"hour": 6, "minute": 8}
